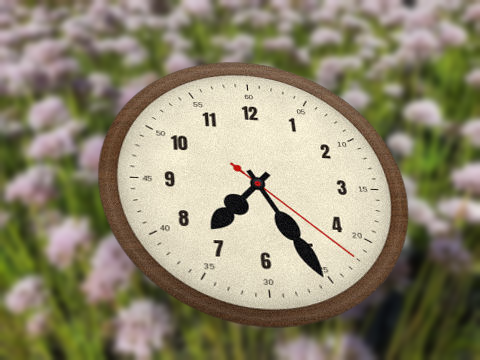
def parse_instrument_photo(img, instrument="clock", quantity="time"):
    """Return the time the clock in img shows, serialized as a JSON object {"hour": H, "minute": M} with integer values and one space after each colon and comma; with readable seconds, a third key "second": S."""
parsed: {"hour": 7, "minute": 25, "second": 22}
